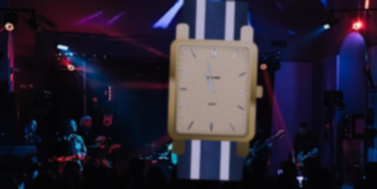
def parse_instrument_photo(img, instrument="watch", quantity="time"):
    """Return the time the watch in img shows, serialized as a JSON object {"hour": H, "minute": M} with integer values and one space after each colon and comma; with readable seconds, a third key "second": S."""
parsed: {"hour": 10, "minute": 58}
